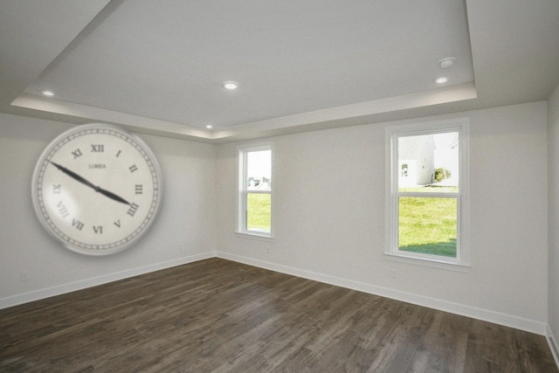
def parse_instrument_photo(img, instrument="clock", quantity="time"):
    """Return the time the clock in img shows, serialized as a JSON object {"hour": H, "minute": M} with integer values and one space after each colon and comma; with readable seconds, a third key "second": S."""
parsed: {"hour": 3, "minute": 50}
